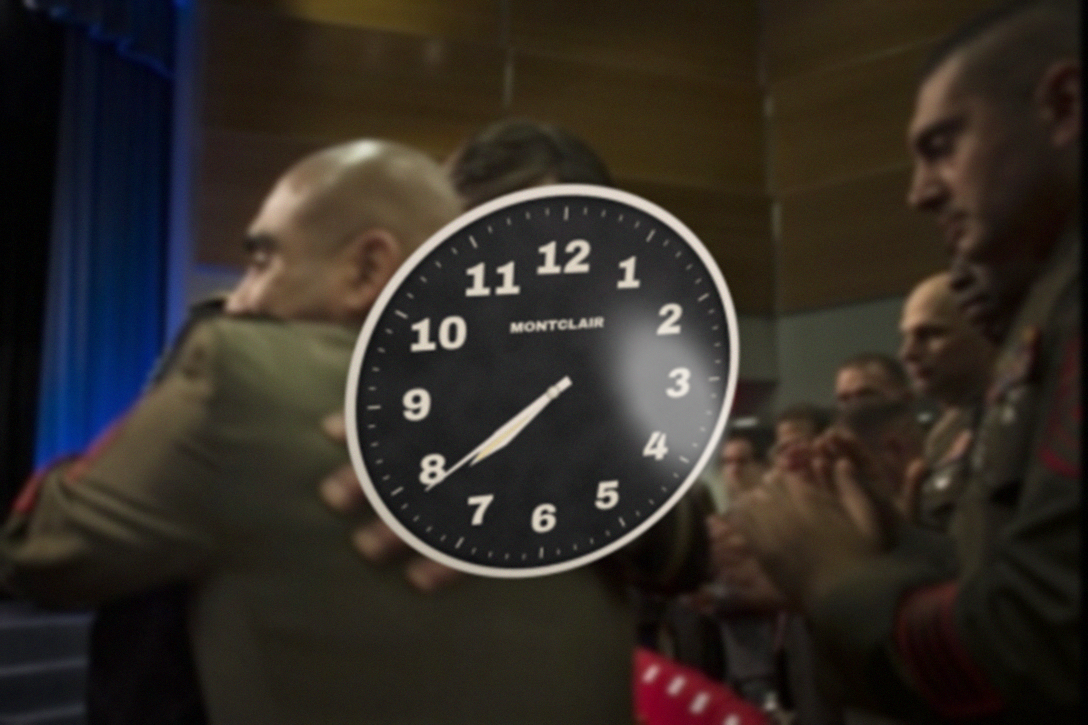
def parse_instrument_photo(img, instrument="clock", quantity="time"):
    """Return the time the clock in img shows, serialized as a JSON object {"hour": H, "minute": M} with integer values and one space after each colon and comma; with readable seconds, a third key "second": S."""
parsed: {"hour": 7, "minute": 39}
